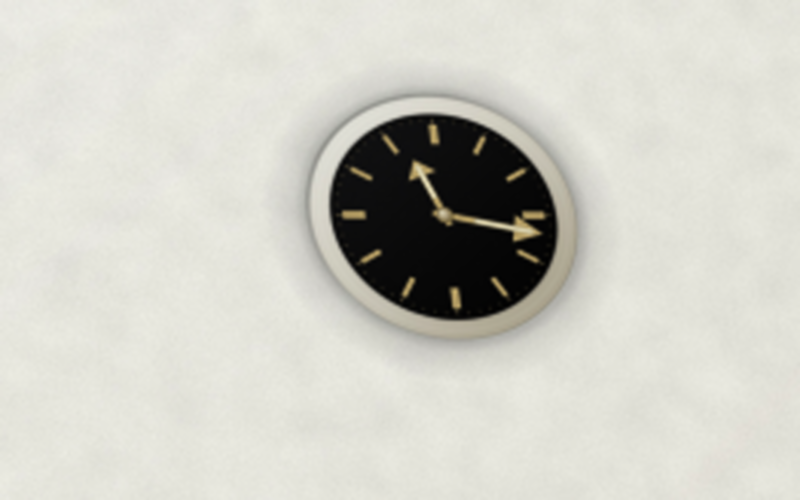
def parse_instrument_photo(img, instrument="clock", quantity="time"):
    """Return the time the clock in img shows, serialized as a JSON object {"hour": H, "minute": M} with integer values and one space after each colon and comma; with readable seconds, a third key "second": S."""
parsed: {"hour": 11, "minute": 17}
